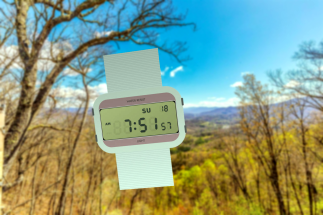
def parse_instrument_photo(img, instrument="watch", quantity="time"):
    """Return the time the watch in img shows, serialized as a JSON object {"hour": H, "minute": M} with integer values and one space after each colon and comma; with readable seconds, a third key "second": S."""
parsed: {"hour": 7, "minute": 51, "second": 57}
